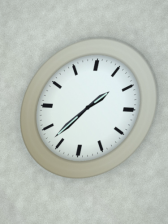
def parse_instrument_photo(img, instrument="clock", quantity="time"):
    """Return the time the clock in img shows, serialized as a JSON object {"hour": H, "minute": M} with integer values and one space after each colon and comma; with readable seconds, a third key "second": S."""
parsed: {"hour": 1, "minute": 37}
